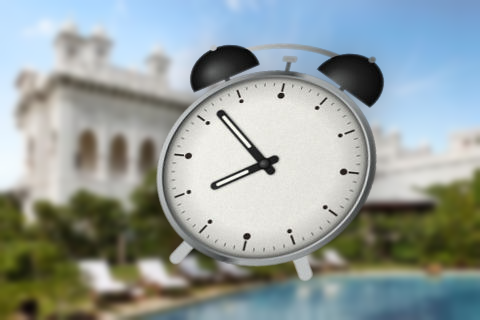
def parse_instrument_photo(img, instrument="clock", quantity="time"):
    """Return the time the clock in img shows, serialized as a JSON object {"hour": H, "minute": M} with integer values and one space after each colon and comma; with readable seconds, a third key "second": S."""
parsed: {"hour": 7, "minute": 52}
